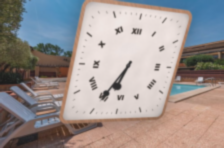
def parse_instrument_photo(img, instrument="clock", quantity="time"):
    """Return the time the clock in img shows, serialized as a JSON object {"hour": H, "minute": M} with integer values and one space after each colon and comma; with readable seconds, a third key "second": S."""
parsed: {"hour": 6, "minute": 35}
